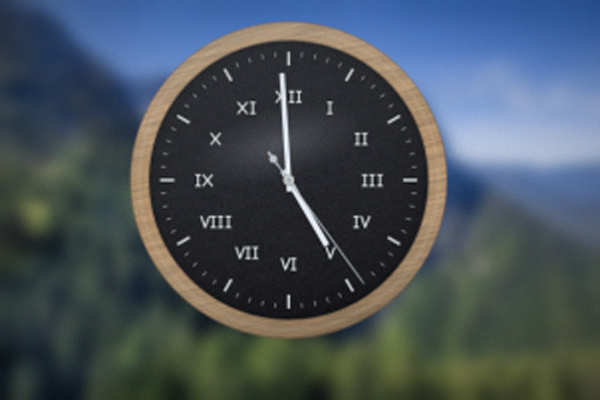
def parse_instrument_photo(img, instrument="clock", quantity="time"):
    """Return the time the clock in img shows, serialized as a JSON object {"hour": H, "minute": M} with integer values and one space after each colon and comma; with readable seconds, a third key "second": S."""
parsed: {"hour": 4, "minute": 59, "second": 24}
